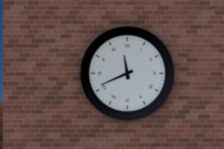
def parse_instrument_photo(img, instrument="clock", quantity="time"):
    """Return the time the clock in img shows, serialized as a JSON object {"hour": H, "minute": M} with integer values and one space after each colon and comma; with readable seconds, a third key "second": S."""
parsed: {"hour": 11, "minute": 41}
